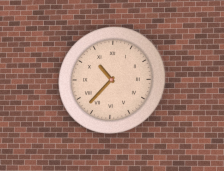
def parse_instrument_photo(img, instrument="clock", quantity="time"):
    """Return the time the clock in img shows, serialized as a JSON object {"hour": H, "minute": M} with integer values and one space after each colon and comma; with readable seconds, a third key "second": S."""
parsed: {"hour": 10, "minute": 37}
